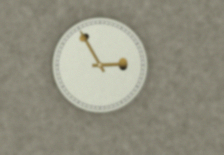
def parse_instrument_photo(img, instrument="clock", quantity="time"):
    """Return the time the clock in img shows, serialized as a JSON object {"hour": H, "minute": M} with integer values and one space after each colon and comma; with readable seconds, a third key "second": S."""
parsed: {"hour": 2, "minute": 55}
